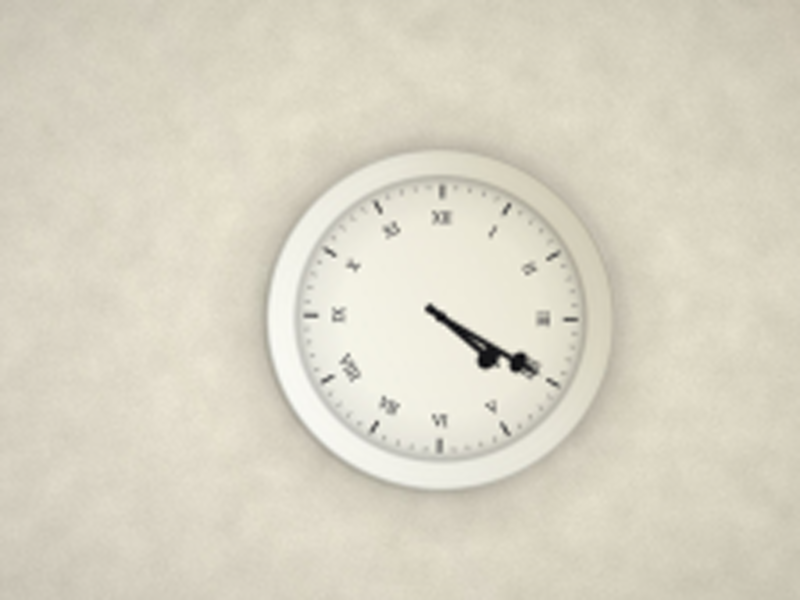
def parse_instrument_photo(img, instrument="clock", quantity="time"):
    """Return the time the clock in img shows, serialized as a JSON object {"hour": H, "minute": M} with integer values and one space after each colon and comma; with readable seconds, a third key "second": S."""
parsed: {"hour": 4, "minute": 20}
